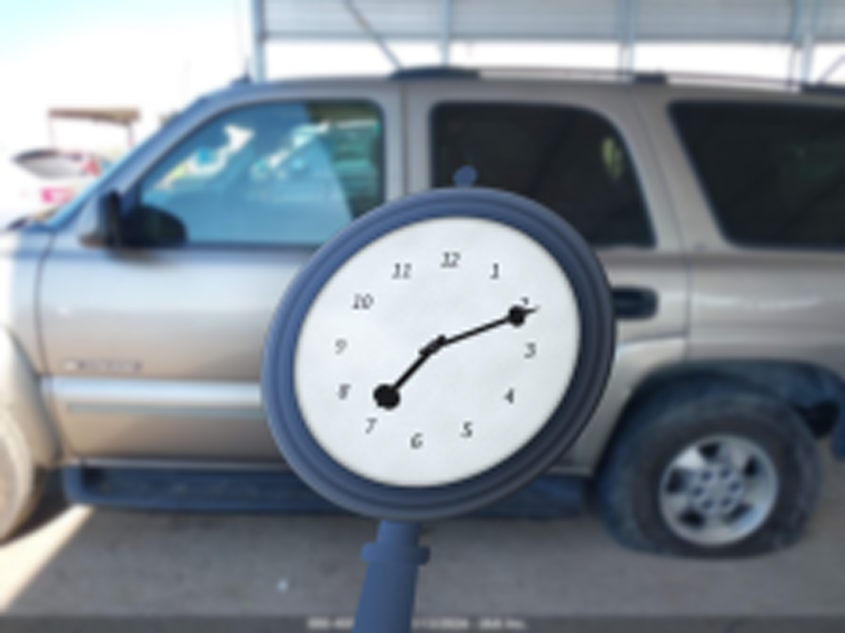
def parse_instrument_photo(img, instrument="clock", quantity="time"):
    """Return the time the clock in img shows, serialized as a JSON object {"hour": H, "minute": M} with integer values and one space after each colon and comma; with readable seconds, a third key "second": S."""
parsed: {"hour": 7, "minute": 11}
